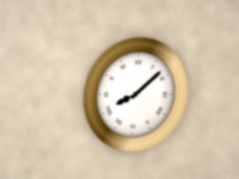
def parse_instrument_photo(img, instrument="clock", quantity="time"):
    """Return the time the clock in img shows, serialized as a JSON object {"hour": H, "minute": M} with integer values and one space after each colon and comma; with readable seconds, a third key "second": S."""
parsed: {"hour": 8, "minute": 8}
